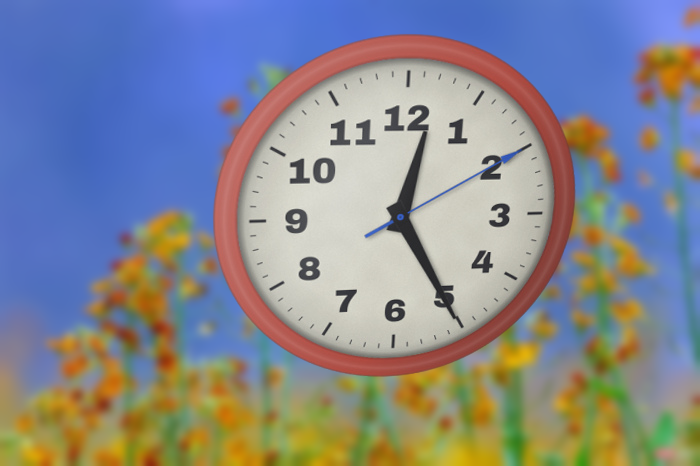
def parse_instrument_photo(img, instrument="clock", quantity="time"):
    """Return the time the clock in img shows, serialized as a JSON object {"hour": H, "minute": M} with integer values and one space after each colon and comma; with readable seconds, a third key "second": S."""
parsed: {"hour": 12, "minute": 25, "second": 10}
